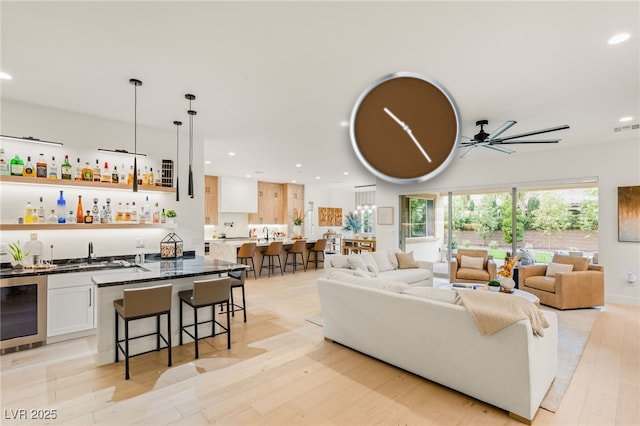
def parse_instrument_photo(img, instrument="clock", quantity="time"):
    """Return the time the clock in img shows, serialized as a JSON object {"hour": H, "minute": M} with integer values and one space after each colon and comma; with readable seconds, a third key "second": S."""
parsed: {"hour": 10, "minute": 24}
